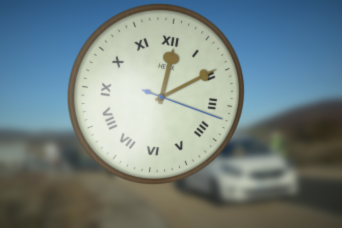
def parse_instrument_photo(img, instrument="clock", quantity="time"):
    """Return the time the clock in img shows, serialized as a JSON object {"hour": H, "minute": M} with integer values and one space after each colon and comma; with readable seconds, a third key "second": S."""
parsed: {"hour": 12, "minute": 9, "second": 17}
